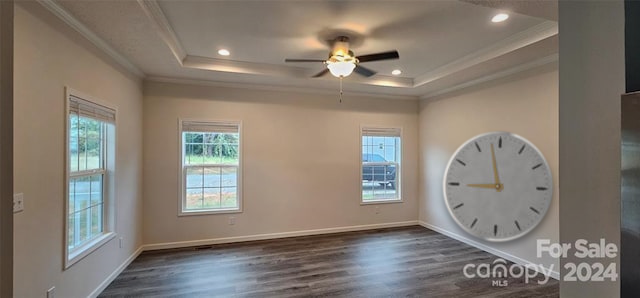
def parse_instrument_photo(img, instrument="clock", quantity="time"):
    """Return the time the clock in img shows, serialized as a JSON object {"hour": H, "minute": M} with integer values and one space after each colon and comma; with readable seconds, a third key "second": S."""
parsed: {"hour": 8, "minute": 58}
